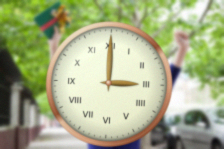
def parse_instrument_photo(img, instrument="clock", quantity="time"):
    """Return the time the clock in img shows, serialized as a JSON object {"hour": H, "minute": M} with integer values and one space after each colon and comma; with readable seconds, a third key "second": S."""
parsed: {"hour": 3, "minute": 0}
